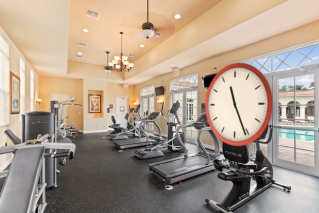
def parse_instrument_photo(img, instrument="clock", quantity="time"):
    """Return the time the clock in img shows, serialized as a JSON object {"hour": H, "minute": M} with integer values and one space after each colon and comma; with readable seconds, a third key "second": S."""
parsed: {"hour": 11, "minute": 26}
